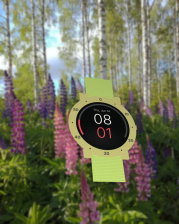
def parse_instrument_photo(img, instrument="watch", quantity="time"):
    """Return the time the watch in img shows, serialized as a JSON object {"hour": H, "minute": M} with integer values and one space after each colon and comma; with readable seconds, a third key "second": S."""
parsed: {"hour": 8, "minute": 1}
